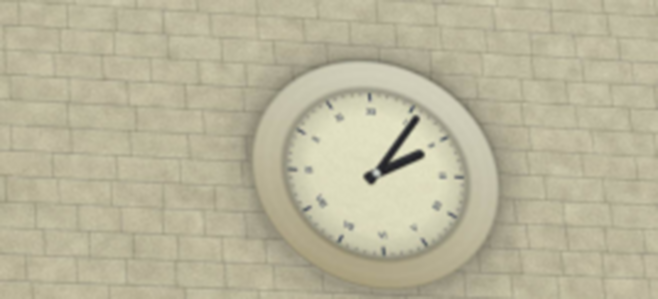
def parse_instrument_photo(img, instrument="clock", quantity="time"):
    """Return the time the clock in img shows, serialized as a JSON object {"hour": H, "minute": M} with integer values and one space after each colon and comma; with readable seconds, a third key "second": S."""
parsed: {"hour": 2, "minute": 6}
